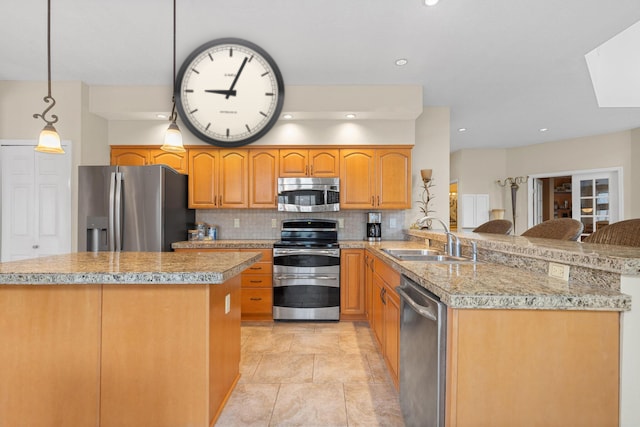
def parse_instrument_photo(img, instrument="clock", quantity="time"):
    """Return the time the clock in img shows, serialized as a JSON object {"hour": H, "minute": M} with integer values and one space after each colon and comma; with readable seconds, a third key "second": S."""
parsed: {"hour": 9, "minute": 4}
